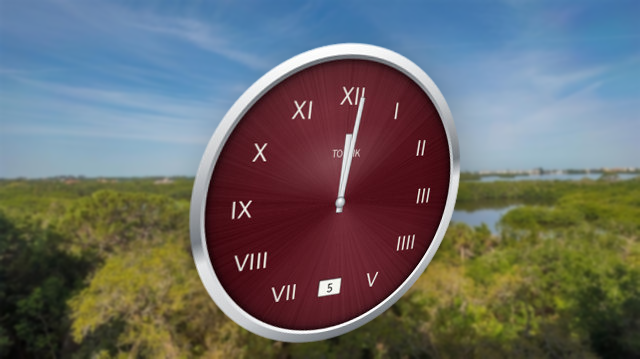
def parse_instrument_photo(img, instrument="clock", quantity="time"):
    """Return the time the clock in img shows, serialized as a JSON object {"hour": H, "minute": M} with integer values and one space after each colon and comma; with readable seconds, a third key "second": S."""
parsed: {"hour": 12, "minute": 1}
